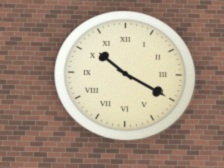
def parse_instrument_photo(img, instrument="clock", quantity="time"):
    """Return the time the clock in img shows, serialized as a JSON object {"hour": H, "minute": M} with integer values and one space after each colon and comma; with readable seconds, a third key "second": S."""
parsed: {"hour": 10, "minute": 20}
